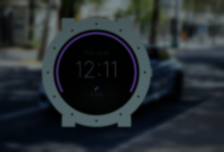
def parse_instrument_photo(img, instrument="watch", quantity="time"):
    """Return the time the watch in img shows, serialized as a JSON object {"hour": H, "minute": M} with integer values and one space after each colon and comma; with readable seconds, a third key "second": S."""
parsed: {"hour": 12, "minute": 11}
